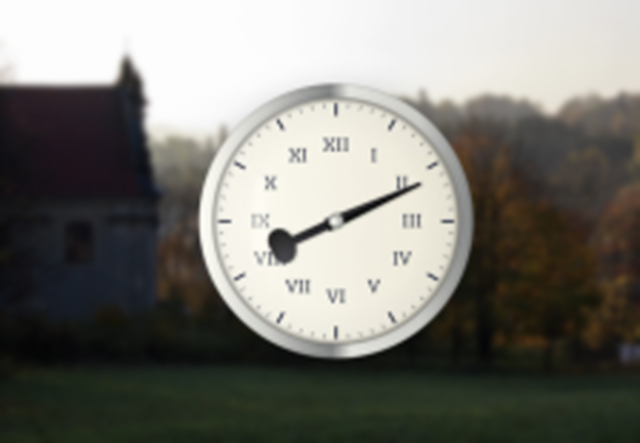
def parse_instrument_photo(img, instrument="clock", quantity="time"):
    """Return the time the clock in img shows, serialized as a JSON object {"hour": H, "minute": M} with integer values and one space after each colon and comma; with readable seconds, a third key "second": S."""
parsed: {"hour": 8, "minute": 11}
